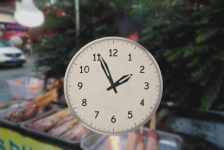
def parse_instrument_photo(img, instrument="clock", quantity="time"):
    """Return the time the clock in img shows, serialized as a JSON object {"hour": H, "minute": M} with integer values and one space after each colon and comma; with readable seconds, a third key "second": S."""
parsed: {"hour": 1, "minute": 56}
